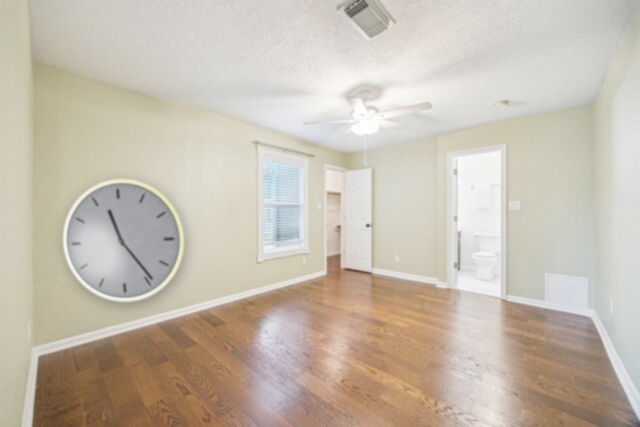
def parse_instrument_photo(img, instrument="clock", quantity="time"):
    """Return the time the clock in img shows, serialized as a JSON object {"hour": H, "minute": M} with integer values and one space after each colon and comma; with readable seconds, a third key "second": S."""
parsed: {"hour": 11, "minute": 24}
